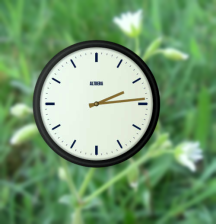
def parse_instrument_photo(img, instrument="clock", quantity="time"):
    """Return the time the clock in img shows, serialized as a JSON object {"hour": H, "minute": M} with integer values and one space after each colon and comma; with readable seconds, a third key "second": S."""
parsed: {"hour": 2, "minute": 14}
